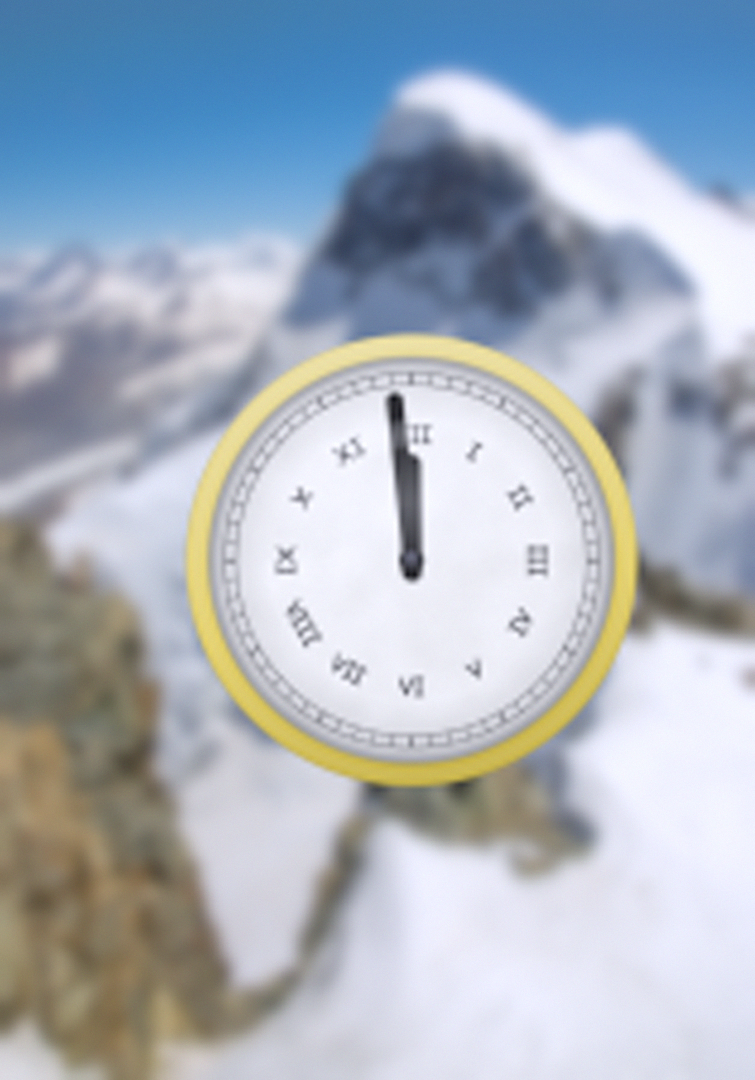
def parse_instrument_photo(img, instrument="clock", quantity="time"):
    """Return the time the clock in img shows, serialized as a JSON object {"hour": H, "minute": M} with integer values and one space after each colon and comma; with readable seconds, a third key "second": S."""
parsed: {"hour": 11, "minute": 59}
